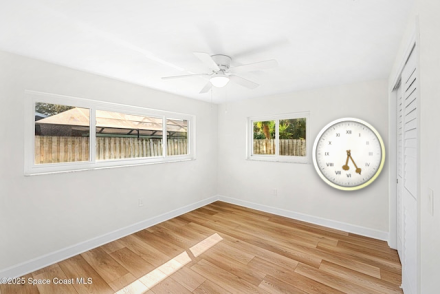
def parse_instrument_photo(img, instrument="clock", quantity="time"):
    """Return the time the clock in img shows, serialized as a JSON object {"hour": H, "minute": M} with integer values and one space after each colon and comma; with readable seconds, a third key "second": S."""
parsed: {"hour": 6, "minute": 25}
